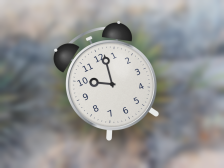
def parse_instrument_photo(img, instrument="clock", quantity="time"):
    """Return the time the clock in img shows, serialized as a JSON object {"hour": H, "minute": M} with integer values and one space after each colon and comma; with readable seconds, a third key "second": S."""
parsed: {"hour": 10, "minute": 2}
